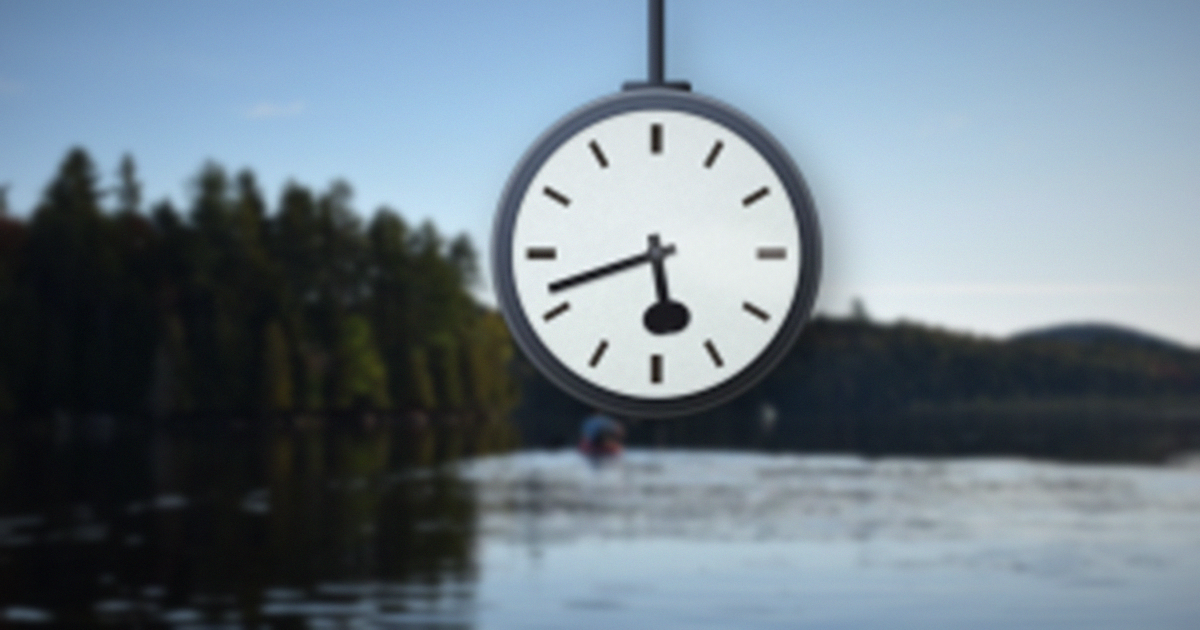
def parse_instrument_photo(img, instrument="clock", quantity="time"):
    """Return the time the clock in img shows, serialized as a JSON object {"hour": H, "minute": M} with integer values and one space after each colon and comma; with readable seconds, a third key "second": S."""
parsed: {"hour": 5, "minute": 42}
